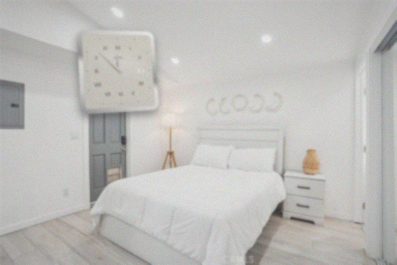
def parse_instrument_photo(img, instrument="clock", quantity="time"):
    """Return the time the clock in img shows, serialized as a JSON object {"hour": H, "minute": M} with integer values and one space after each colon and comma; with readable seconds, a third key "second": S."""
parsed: {"hour": 11, "minute": 52}
